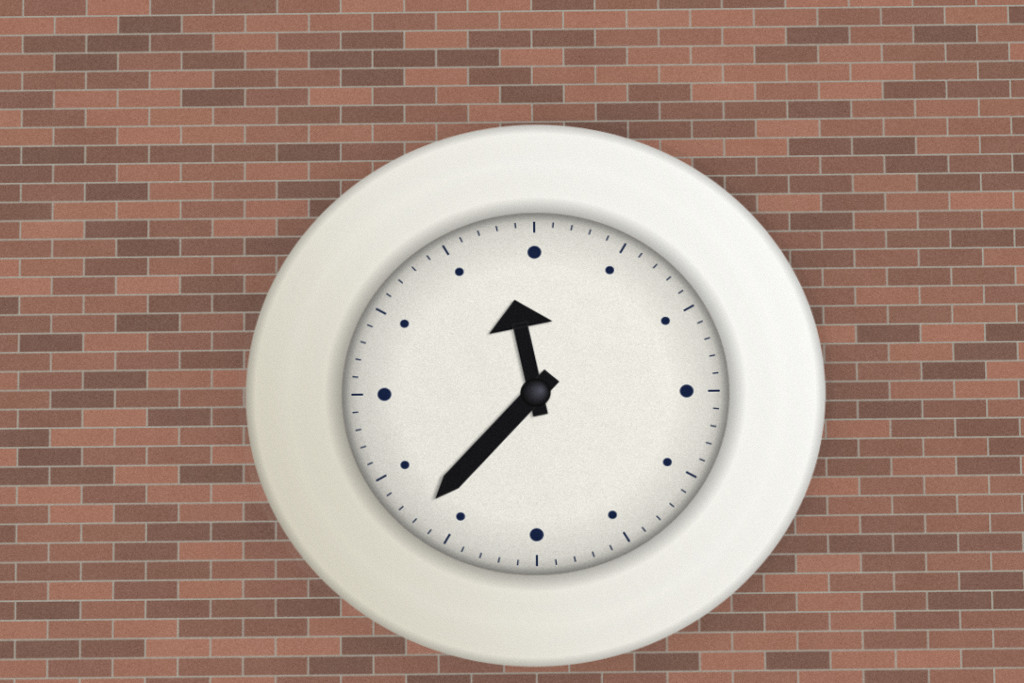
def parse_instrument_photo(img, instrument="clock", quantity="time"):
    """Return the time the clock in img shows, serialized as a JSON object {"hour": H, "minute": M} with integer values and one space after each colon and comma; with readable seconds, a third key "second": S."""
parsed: {"hour": 11, "minute": 37}
